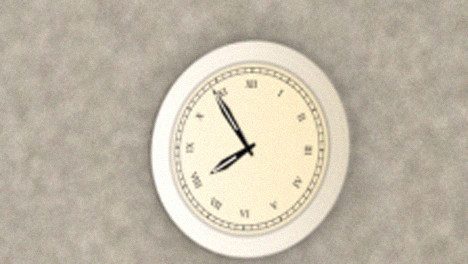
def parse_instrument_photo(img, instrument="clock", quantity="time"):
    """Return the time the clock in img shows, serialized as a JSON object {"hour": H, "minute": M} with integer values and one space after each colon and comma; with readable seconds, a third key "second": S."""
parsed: {"hour": 7, "minute": 54}
